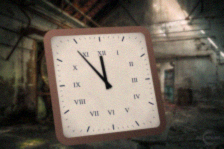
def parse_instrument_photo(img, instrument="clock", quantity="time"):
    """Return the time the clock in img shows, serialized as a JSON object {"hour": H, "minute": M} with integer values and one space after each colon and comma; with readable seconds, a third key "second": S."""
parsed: {"hour": 11, "minute": 54}
